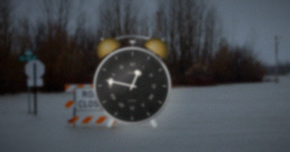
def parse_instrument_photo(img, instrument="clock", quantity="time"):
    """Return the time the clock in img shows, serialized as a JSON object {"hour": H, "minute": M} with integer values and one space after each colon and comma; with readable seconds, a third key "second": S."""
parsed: {"hour": 12, "minute": 47}
